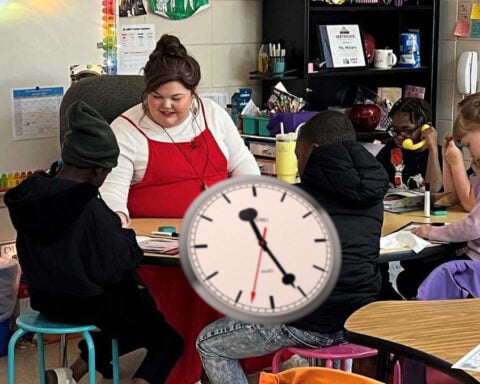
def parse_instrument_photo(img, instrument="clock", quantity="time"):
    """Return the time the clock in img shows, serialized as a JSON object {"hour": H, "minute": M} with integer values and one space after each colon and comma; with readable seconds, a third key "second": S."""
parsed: {"hour": 11, "minute": 25, "second": 33}
